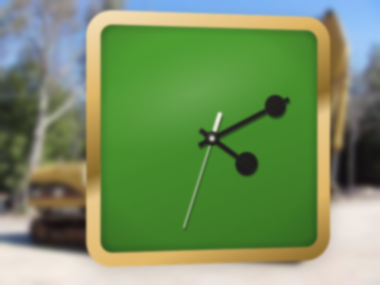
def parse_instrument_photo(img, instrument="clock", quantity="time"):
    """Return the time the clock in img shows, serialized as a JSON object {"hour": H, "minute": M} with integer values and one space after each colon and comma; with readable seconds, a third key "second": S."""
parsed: {"hour": 4, "minute": 10, "second": 33}
